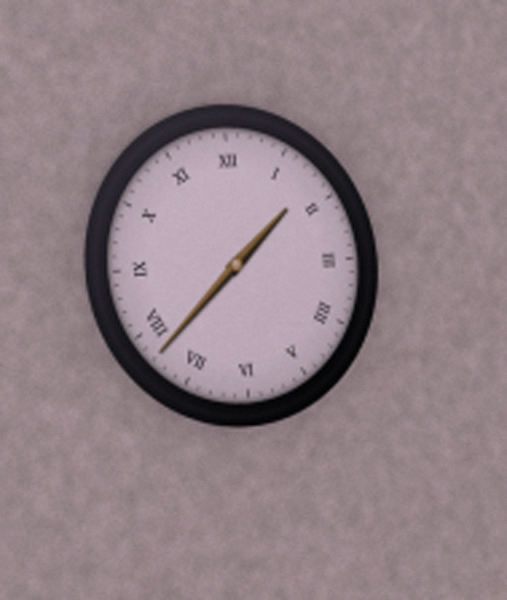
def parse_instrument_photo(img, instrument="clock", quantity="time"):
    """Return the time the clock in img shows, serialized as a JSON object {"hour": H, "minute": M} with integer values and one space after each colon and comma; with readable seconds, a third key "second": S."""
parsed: {"hour": 1, "minute": 38}
